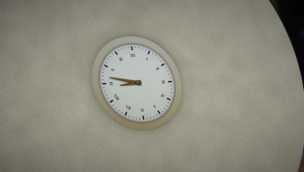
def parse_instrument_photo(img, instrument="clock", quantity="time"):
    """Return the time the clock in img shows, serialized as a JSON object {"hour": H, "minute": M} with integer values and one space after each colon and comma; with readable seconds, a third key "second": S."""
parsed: {"hour": 8, "minute": 47}
